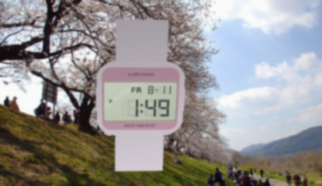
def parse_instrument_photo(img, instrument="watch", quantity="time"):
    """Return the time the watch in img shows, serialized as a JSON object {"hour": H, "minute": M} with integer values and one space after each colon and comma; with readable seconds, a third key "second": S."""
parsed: {"hour": 1, "minute": 49}
